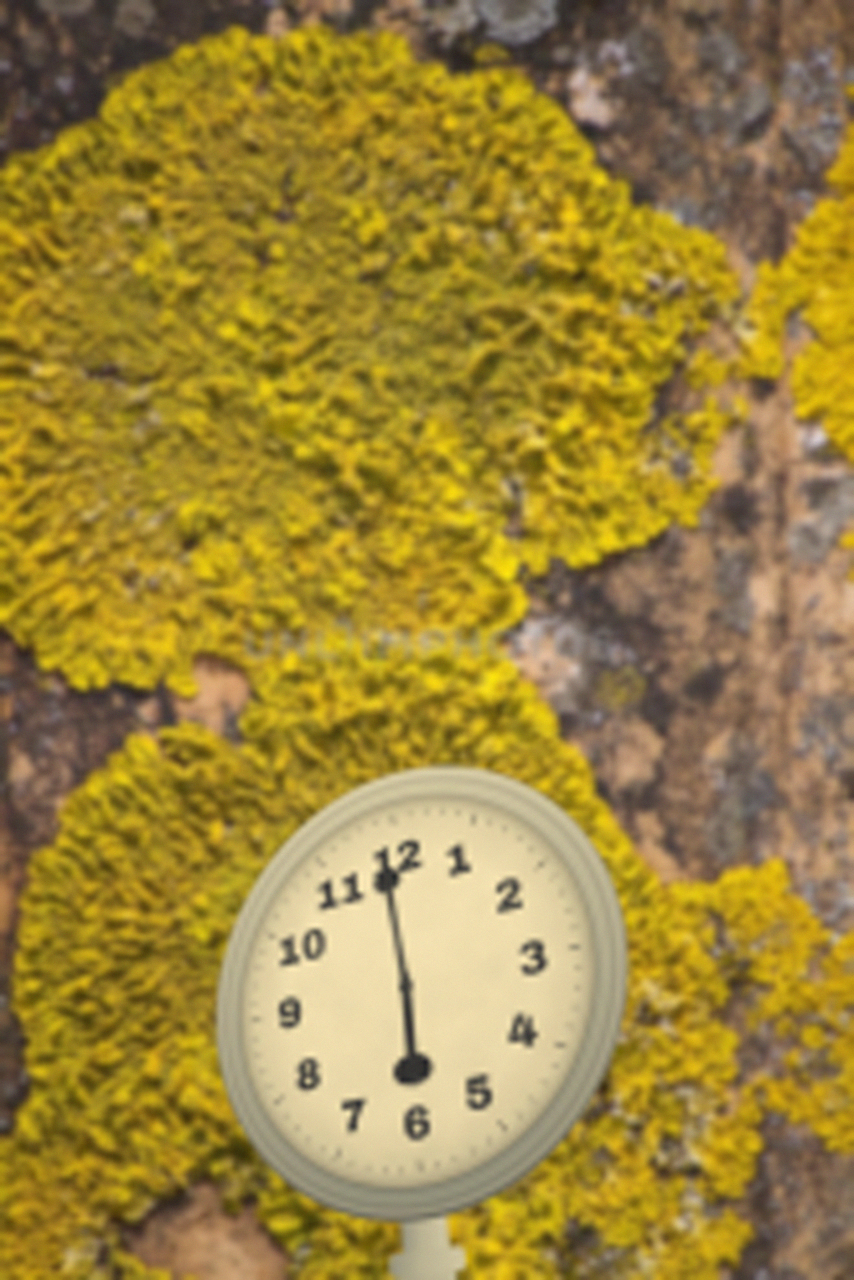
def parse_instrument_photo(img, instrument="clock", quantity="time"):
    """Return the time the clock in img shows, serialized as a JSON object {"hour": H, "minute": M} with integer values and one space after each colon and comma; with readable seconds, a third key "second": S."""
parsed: {"hour": 5, "minute": 59}
